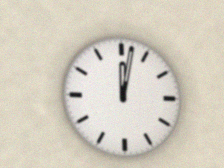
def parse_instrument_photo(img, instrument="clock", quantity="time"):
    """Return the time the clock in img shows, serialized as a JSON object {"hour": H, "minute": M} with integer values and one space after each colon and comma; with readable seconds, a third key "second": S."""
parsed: {"hour": 12, "minute": 2}
